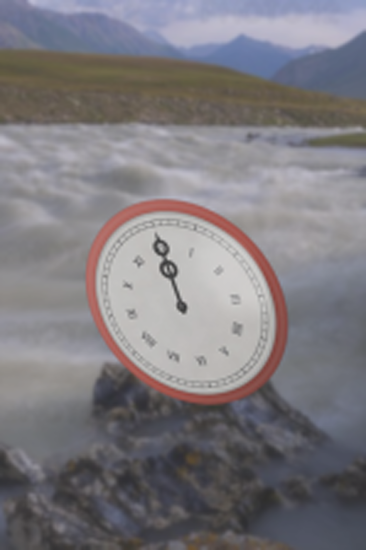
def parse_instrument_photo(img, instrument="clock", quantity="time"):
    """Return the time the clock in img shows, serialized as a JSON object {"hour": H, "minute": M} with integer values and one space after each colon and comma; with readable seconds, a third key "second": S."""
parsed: {"hour": 12, "minute": 0}
